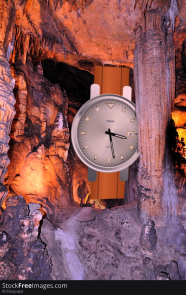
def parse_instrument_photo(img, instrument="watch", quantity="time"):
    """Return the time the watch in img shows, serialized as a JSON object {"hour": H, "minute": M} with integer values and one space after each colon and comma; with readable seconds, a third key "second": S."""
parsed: {"hour": 3, "minute": 28}
